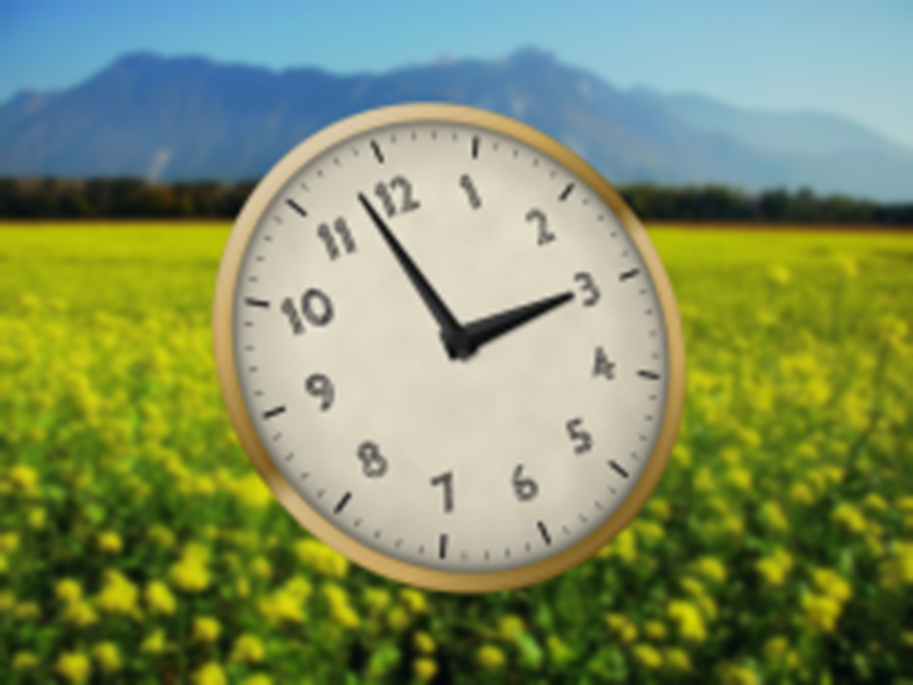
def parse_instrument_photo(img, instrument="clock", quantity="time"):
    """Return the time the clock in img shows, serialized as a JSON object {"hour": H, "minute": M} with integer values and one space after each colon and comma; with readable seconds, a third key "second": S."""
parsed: {"hour": 2, "minute": 58}
